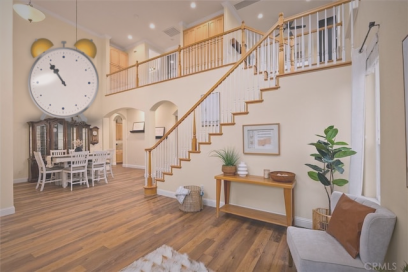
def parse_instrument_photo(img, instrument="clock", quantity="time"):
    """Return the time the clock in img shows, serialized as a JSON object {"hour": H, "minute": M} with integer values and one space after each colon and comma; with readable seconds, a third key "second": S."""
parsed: {"hour": 10, "minute": 54}
